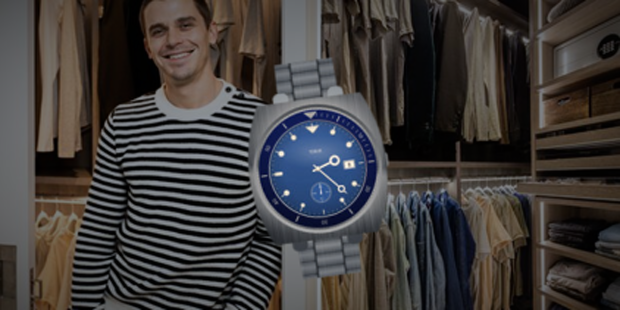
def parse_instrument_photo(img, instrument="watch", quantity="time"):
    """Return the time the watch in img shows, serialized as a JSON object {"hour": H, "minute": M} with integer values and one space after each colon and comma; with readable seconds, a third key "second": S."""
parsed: {"hour": 2, "minute": 23}
